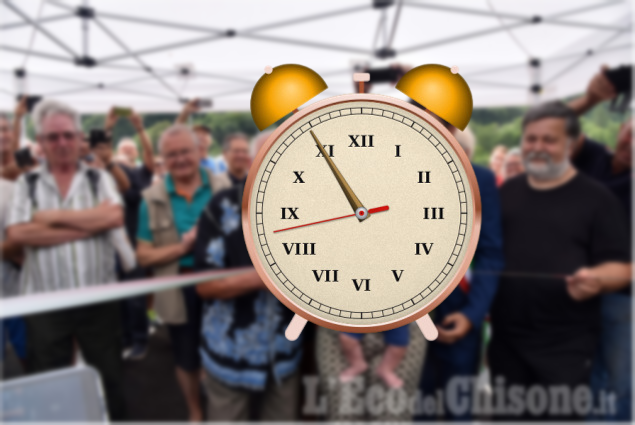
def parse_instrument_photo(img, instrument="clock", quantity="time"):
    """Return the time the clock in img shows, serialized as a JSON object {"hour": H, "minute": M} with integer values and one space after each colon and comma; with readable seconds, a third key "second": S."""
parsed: {"hour": 10, "minute": 54, "second": 43}
